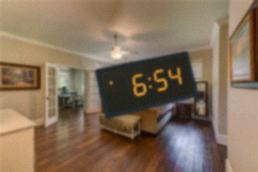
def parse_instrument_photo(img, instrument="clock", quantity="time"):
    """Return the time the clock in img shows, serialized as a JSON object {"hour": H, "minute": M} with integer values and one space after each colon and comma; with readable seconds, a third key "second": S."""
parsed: {"hour": 6, "minute": 54}
